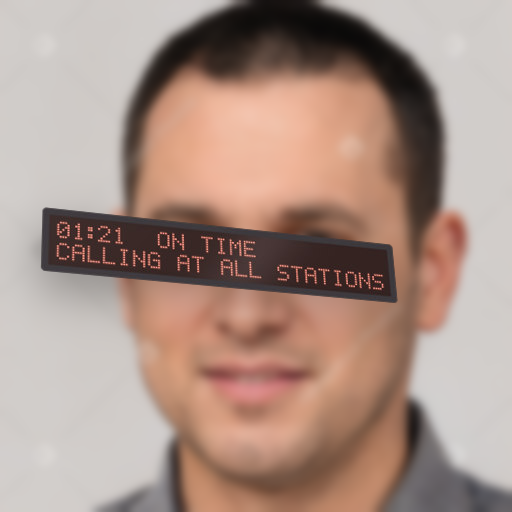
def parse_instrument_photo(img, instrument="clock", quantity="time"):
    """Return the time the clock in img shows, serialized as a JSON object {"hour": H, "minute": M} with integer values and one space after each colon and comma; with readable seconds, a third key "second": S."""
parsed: {"hour": 1, "minute": 21}
